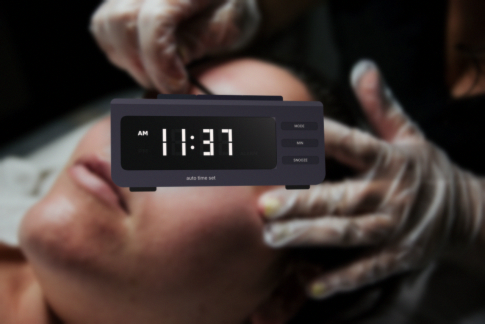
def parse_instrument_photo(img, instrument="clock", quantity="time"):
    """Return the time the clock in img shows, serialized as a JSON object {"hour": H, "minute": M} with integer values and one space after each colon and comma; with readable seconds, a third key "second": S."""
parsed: {"hour": 11, "minute": 37}
